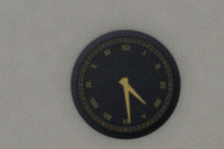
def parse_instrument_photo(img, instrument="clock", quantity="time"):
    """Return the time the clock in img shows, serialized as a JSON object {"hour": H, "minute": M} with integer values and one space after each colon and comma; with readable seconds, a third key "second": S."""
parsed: {"hour": 4, "minute": 29}
